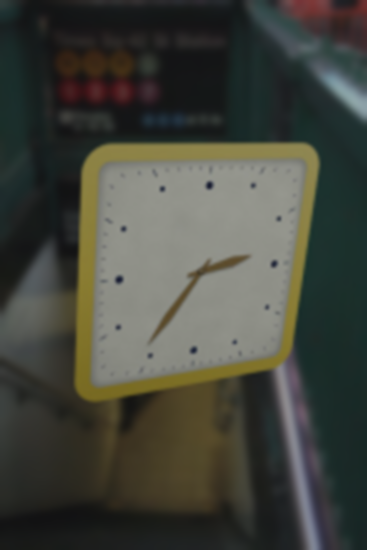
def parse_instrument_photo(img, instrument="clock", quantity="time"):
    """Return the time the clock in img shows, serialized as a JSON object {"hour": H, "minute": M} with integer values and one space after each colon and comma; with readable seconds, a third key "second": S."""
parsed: {"hour": 2, "minute": 36}
